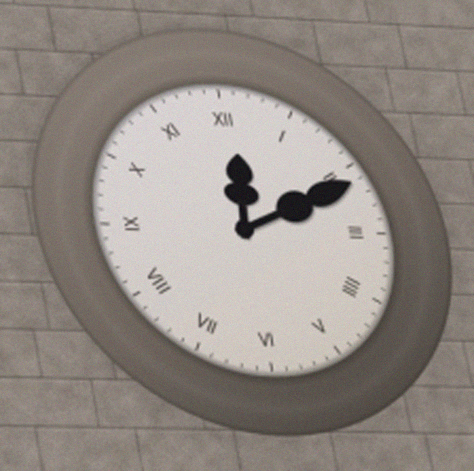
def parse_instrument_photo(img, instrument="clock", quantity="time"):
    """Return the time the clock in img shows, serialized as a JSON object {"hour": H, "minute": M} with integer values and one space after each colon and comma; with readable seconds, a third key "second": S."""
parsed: {"hour": 12, "minute": 11}
